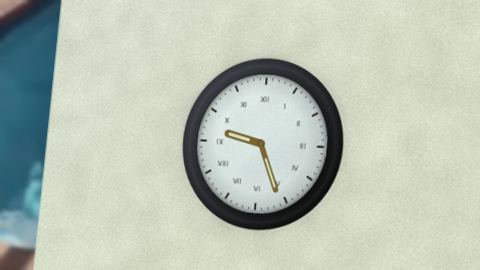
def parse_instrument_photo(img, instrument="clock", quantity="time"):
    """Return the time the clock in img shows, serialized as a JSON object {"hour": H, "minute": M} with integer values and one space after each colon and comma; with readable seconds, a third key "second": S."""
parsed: {"hour": 9, "minute": 26}
